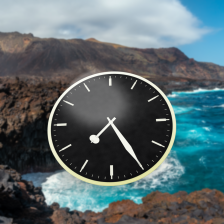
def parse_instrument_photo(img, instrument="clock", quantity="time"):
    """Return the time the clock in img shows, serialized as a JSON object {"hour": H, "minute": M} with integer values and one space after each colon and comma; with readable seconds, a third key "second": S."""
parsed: {"hour": 7, "minute": 25}
